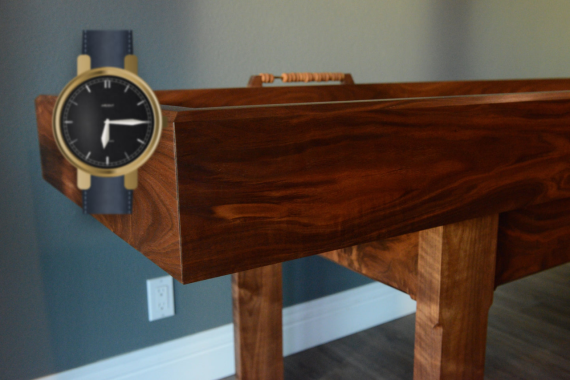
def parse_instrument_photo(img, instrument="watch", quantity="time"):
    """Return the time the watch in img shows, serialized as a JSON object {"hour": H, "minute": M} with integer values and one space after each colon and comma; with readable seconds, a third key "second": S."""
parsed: {"hour": 6, "minute": 15}
